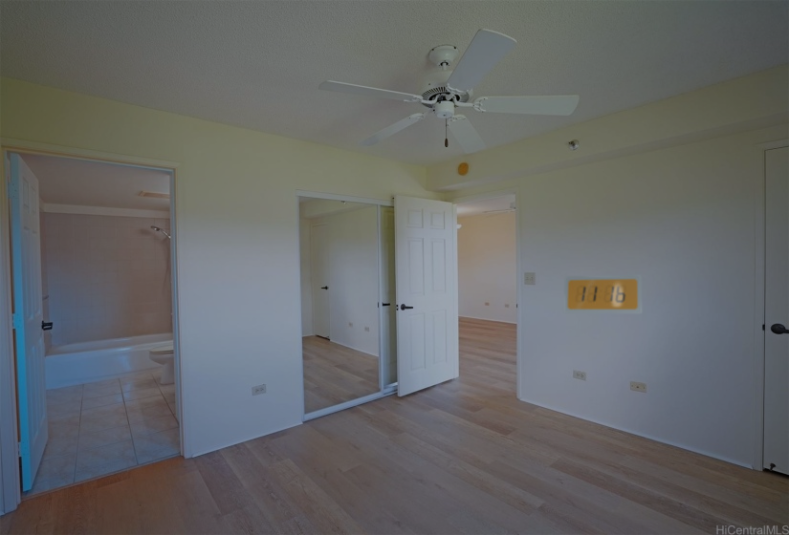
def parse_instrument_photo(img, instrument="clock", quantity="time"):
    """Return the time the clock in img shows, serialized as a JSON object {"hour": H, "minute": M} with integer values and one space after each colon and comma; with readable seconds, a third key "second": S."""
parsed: {"hour": 11, "minute": 16}
